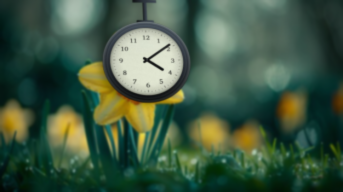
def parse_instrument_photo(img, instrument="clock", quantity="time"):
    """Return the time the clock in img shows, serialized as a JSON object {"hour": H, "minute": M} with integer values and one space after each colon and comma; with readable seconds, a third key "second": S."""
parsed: {"hour": 4, "minute": 9}
